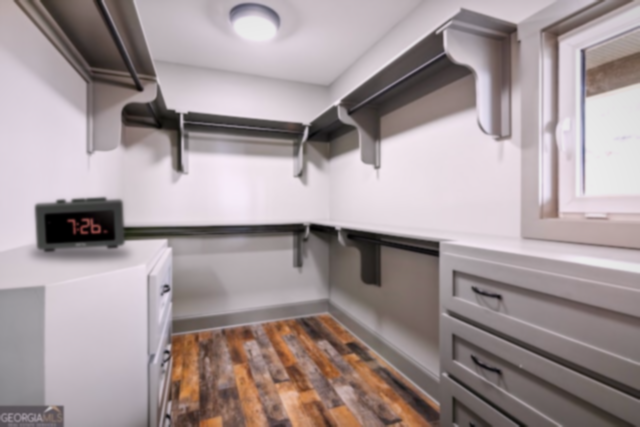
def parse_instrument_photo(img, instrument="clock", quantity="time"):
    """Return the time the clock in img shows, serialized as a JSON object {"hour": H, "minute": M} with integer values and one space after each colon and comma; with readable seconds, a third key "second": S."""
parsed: {"hour": 7, "minute": 26}
